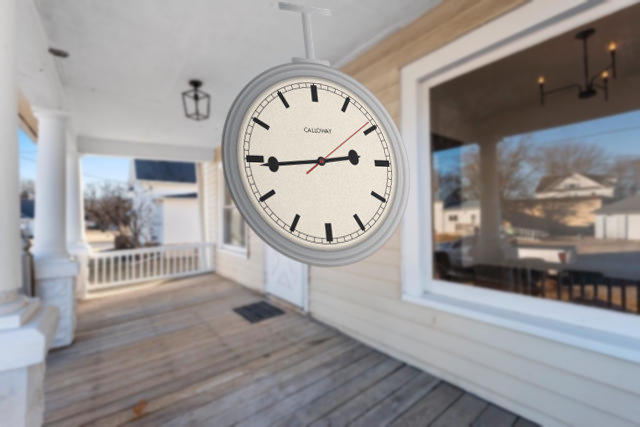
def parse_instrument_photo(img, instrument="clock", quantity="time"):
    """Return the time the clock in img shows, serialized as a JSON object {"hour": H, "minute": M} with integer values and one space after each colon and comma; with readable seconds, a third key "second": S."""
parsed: {"hour": 2, "minute": 44, "second": 9}
